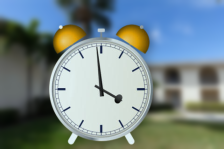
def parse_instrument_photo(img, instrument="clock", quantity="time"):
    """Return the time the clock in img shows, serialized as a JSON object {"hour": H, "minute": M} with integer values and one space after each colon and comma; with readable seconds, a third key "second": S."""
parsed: {"hour": 3, "minute": 59}
